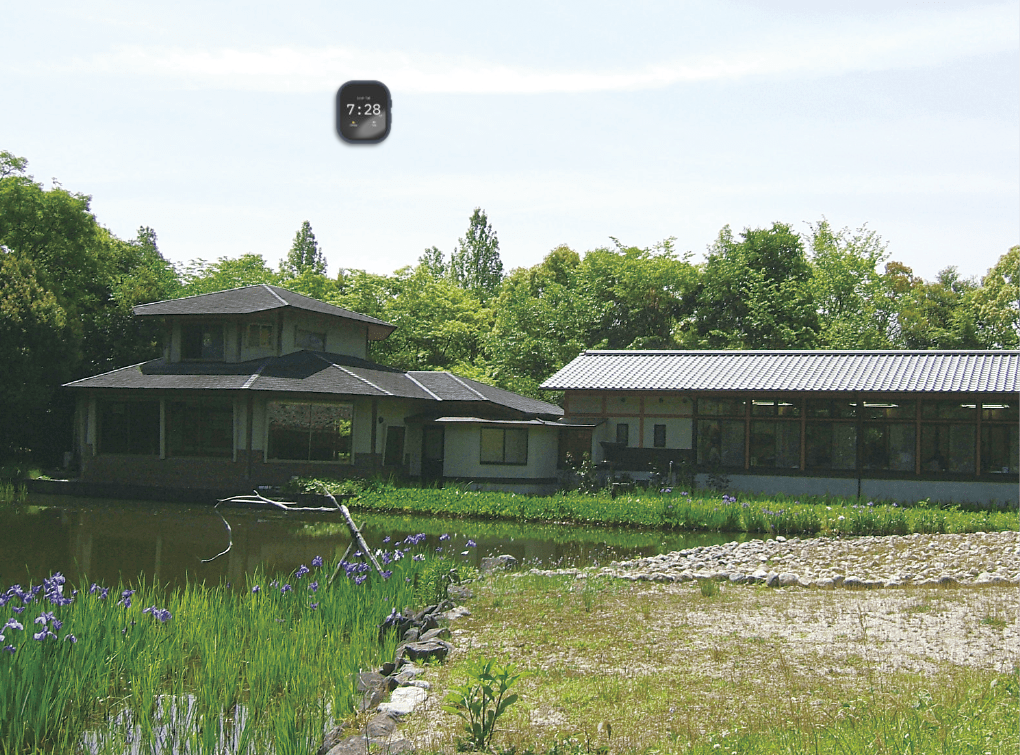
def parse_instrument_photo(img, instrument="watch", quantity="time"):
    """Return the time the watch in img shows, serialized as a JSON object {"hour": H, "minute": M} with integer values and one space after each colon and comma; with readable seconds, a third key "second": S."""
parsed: {"hour": 7, "minute": 28}
